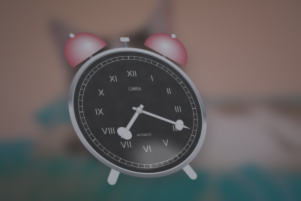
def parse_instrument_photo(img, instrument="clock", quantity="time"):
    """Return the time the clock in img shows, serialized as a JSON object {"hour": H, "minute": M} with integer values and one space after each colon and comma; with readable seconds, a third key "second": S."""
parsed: {"hour": 7, "minute": 19}
